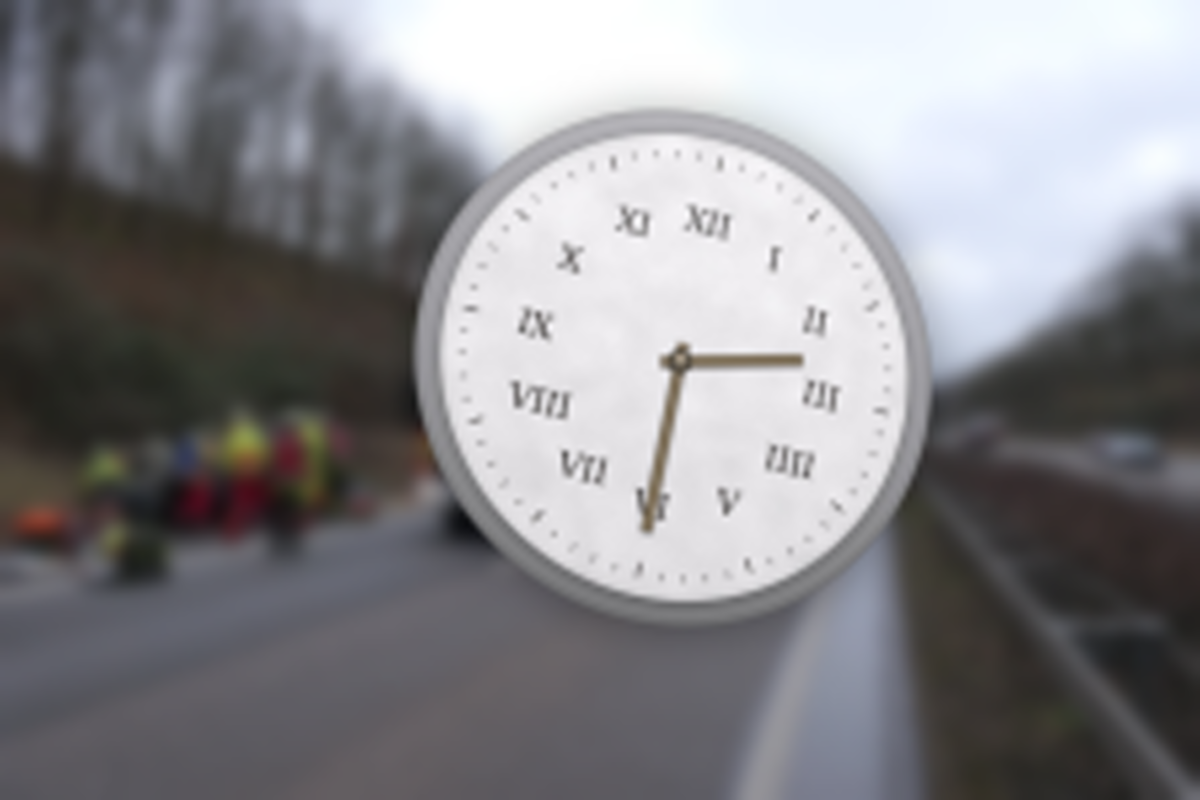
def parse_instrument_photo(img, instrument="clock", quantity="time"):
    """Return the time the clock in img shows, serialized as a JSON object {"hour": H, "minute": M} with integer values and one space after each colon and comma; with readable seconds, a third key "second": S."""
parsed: {"hour": 2, "minute": 30}
